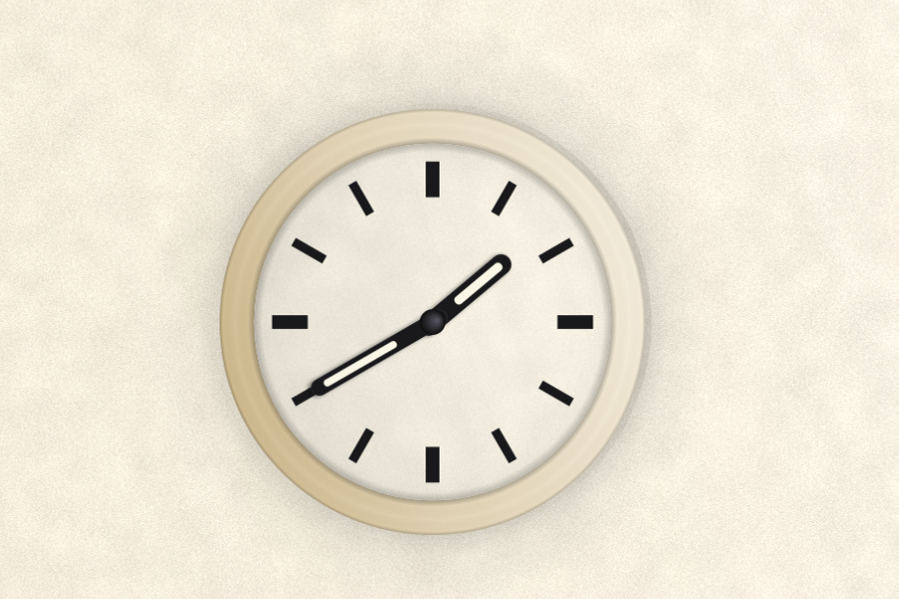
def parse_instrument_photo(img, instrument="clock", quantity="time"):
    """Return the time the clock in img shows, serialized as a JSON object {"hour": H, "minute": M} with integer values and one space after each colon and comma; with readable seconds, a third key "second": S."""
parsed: {"hour": 1, "minute": 40}
